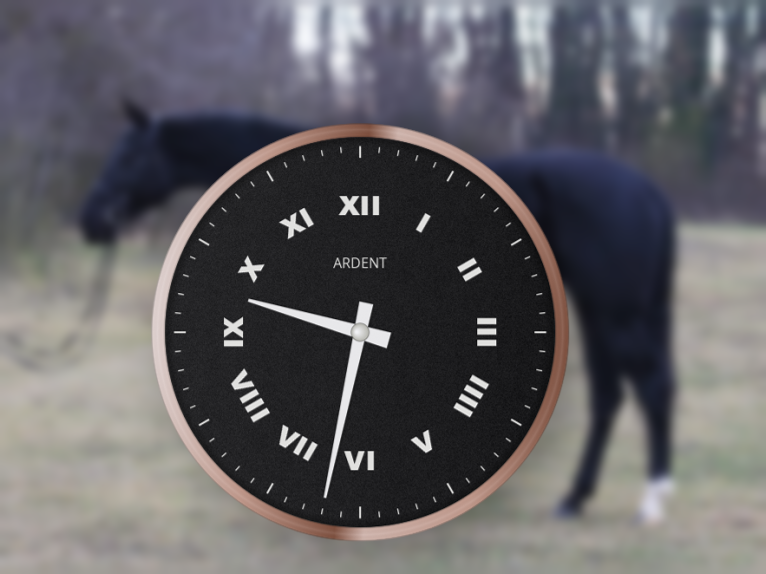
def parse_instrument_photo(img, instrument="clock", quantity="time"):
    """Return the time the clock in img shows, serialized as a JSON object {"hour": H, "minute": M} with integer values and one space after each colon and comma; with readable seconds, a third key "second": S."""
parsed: {"hour": 9, "minute": 32}
